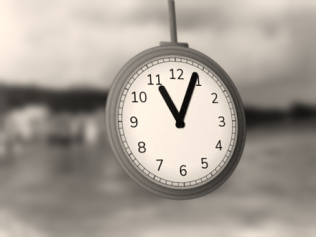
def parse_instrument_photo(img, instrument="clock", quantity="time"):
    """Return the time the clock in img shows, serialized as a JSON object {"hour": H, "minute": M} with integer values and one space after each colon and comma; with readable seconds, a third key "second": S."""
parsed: {"hour": 11, "minute": 4}
